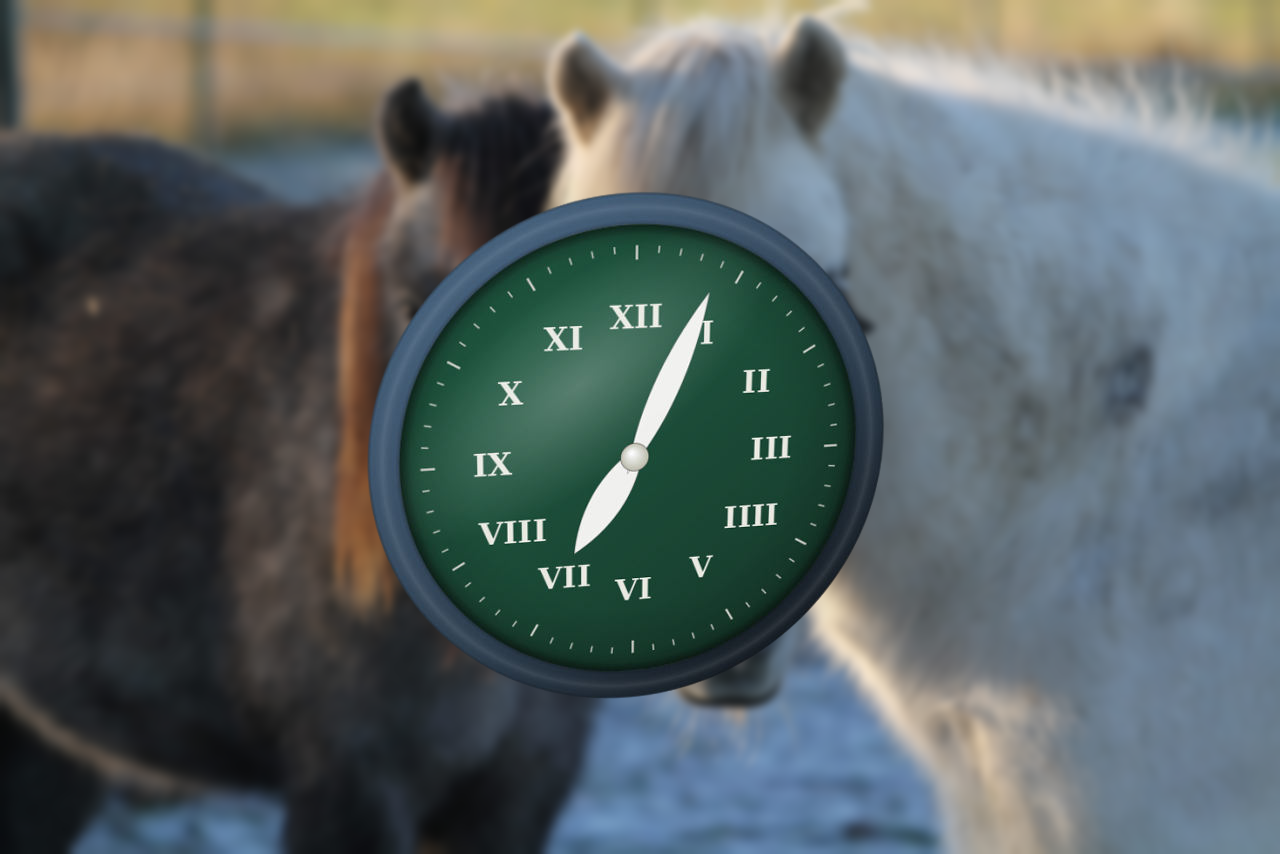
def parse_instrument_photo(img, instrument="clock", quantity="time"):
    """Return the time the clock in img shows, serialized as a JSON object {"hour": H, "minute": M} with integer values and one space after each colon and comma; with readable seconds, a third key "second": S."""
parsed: {"hour": 7, "minute": 4}
